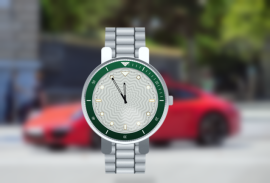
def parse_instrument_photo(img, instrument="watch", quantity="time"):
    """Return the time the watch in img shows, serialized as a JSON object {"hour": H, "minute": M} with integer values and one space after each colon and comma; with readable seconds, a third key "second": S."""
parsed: {"hour": 11, "minute": 55}
